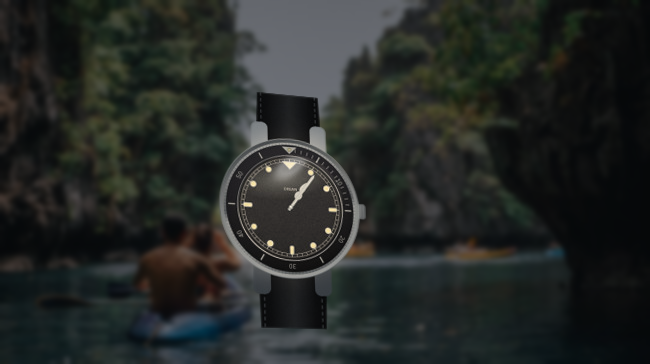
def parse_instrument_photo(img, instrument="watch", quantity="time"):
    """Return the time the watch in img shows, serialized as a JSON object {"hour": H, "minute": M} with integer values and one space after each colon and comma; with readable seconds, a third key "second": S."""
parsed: {"hour": 1, "minute": 6}
